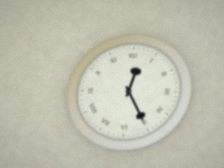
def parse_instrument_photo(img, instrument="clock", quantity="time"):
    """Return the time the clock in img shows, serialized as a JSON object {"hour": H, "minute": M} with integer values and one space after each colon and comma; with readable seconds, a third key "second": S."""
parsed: {"hour": 12, "minute": 25}
